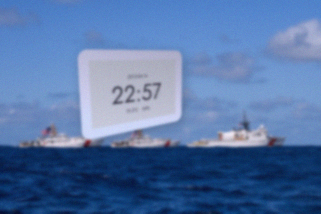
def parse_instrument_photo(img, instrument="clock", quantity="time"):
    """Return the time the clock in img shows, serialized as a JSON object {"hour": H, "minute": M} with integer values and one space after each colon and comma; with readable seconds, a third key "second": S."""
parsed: {"hour": 22, "minute": 57}
